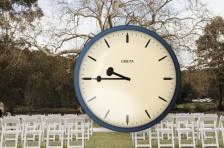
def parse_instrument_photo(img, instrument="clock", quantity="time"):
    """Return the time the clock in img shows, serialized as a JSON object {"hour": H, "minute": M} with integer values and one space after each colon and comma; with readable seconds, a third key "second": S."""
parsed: {"hour": 9, "minute": 45}
